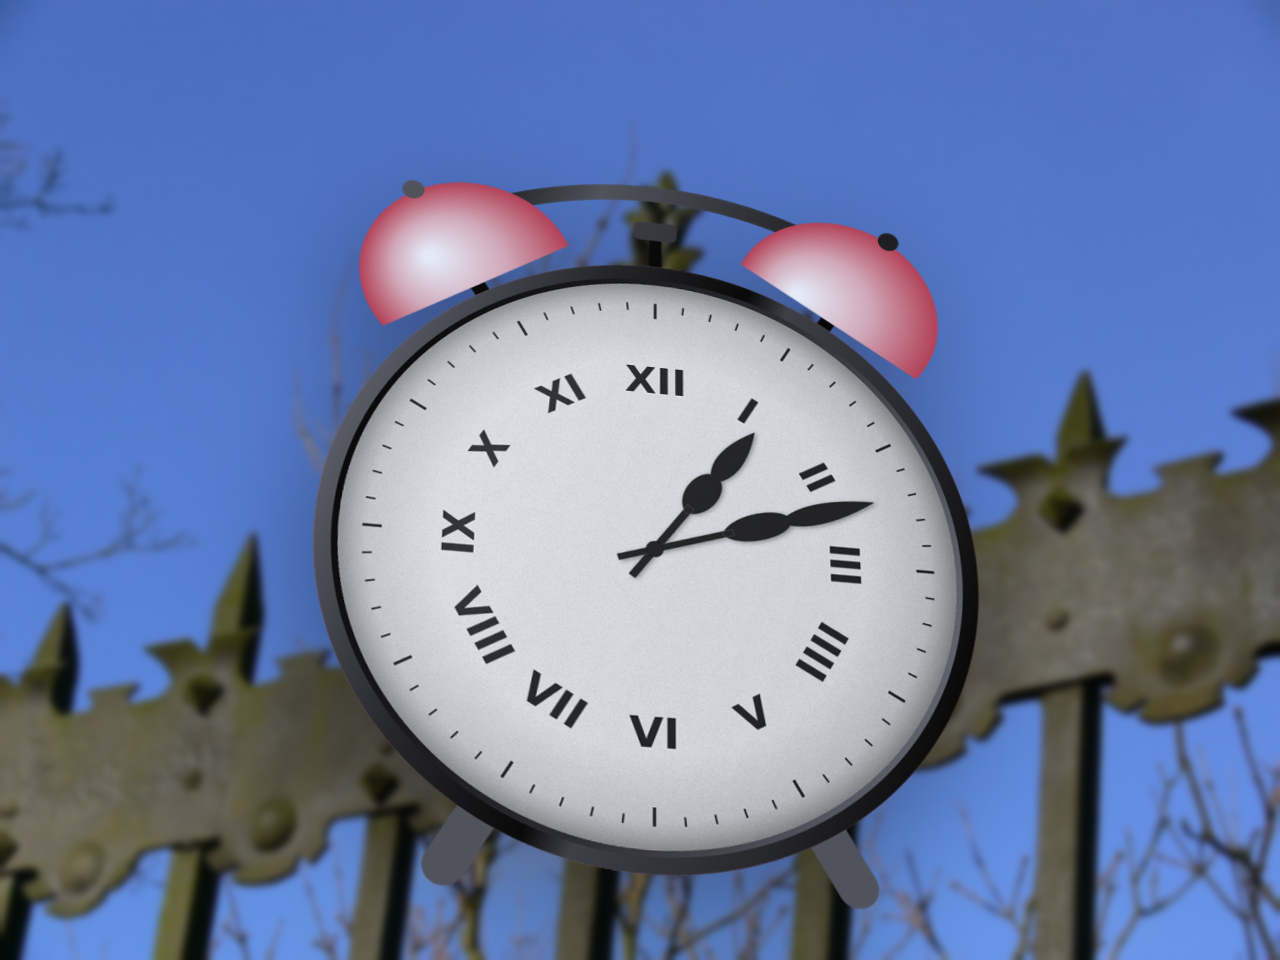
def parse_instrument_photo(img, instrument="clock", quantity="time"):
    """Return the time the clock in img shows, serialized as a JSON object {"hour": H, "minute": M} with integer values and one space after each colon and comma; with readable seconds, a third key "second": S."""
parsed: {"hour": 1, "minute": 12}
